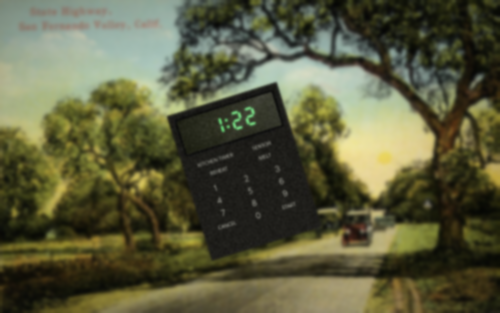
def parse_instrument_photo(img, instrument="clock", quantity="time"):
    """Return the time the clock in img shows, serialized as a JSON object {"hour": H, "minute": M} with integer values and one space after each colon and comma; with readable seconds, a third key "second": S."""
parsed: {"hour": 1, "minute": 22}
